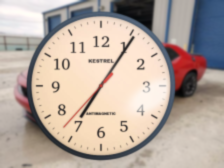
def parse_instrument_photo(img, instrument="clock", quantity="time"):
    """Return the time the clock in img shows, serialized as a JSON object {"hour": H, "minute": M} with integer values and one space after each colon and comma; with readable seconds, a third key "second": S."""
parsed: {"hour": 7, "minute": 5, "second": 37}
